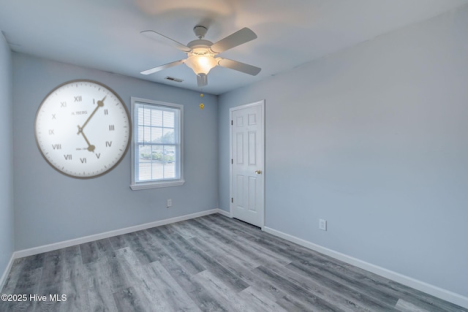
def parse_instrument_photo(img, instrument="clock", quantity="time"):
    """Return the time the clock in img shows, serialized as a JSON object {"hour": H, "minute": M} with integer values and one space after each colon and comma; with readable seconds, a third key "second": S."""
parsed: {"hour": 5, "minute": 7}
